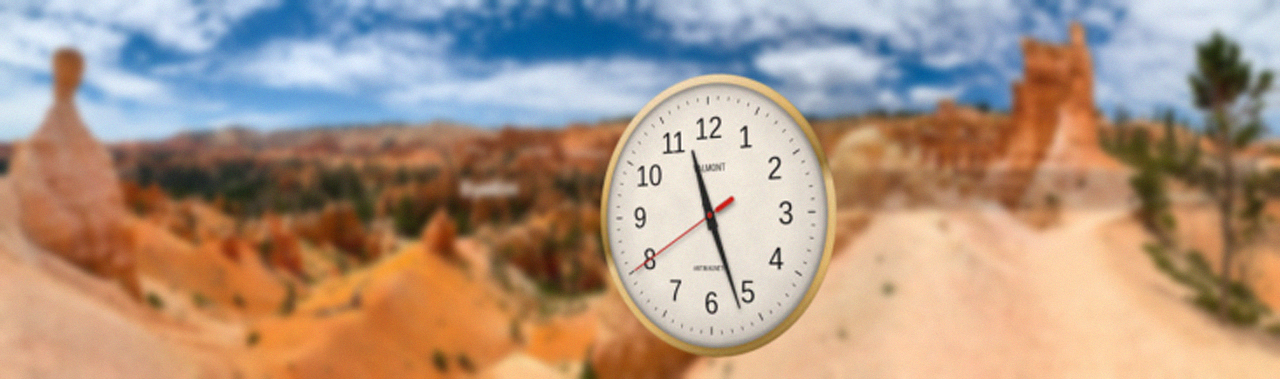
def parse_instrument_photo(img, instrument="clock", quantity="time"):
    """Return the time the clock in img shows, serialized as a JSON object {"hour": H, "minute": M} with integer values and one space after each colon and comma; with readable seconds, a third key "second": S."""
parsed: {"hour": 11, "minute": 26, "second": 40}
